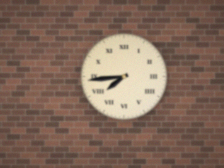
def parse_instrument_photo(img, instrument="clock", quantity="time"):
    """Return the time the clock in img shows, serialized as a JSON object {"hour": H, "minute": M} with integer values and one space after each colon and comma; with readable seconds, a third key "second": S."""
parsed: {"hour": 7, "minute": 44}
